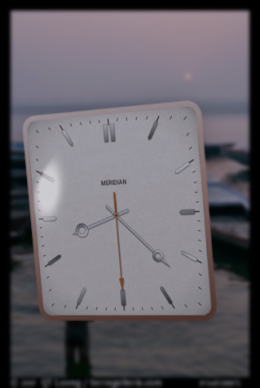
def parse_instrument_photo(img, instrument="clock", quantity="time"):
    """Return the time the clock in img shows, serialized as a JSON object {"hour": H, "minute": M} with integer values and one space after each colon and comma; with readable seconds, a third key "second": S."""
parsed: {"hour": 8, "minute": 22, "second": 30}
